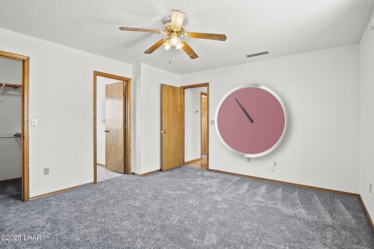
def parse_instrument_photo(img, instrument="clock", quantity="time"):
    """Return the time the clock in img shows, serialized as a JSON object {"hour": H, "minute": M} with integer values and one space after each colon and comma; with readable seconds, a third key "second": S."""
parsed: {"hour": 10, "minute": 54}
